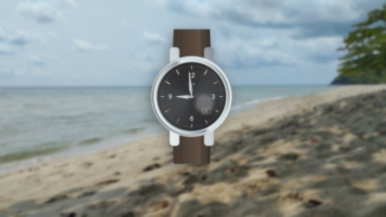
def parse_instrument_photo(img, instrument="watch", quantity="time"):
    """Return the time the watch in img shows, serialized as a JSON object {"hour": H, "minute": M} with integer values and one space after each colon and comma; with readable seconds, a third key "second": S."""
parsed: {"hour": 8, "minute": 59}
